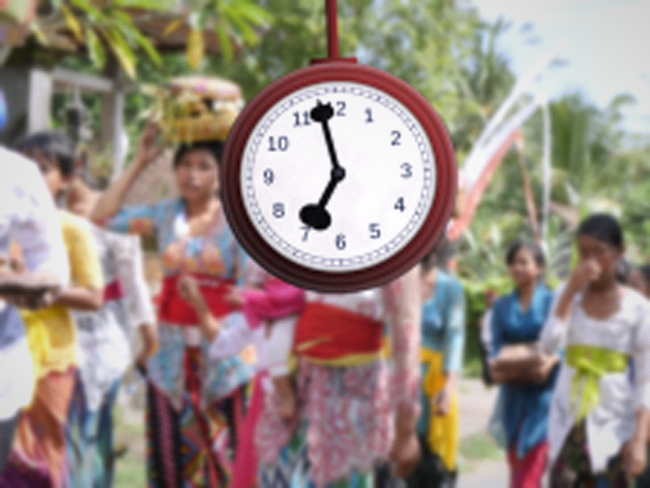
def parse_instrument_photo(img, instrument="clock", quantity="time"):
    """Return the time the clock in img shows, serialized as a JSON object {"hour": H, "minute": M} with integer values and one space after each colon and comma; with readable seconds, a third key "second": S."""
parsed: {"hour": 6, "minute": 58}
